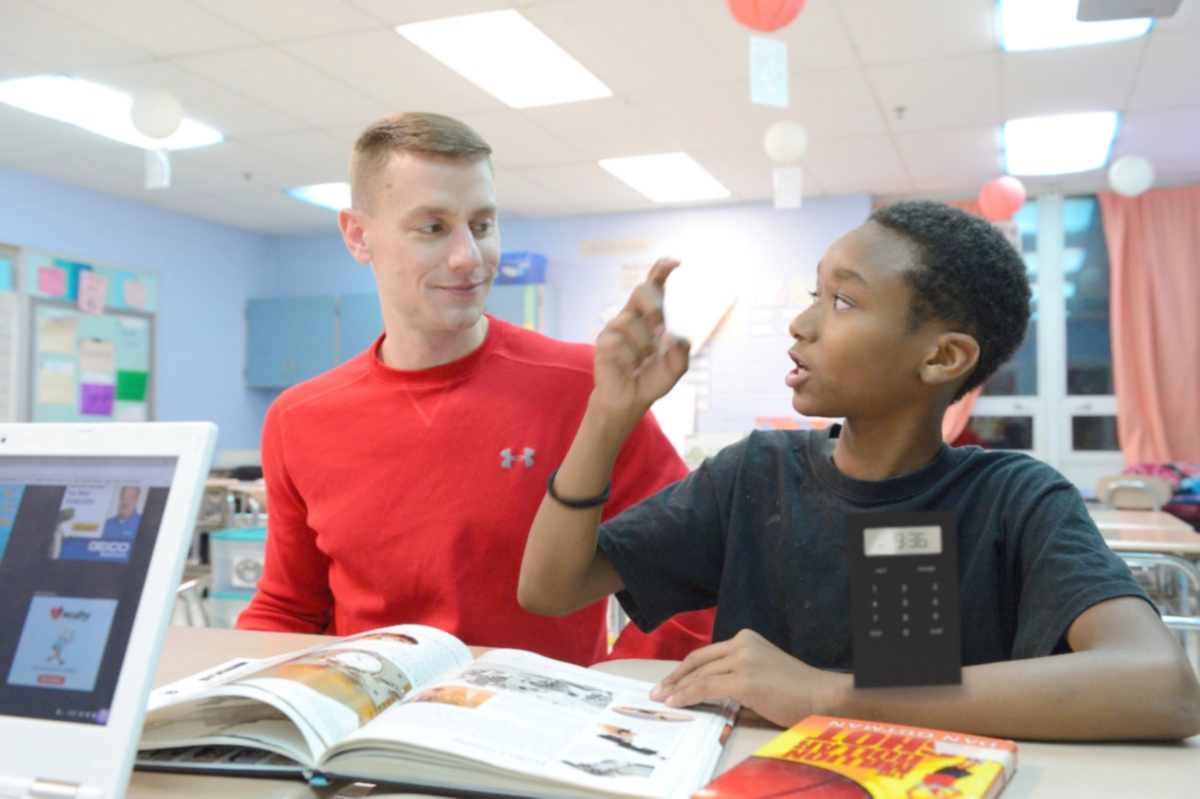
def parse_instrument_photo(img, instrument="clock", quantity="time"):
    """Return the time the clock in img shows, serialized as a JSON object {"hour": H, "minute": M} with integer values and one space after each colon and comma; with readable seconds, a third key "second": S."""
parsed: {"hour": 9, "minute": 36}
